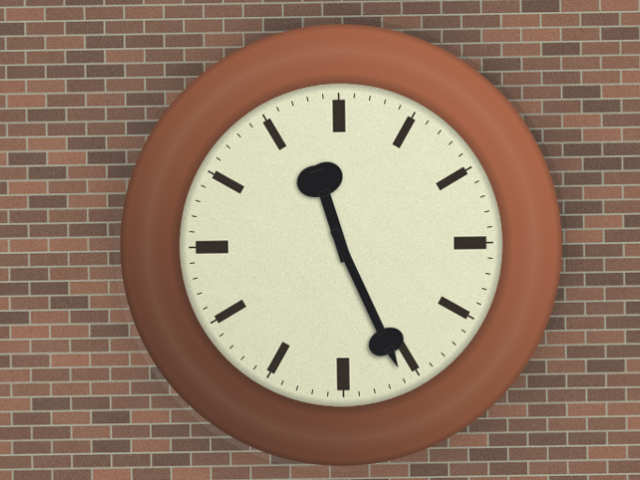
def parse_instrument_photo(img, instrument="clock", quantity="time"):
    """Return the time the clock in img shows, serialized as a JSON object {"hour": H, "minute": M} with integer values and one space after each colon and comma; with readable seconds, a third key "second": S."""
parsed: {"hour": 11, "minute": 26}
